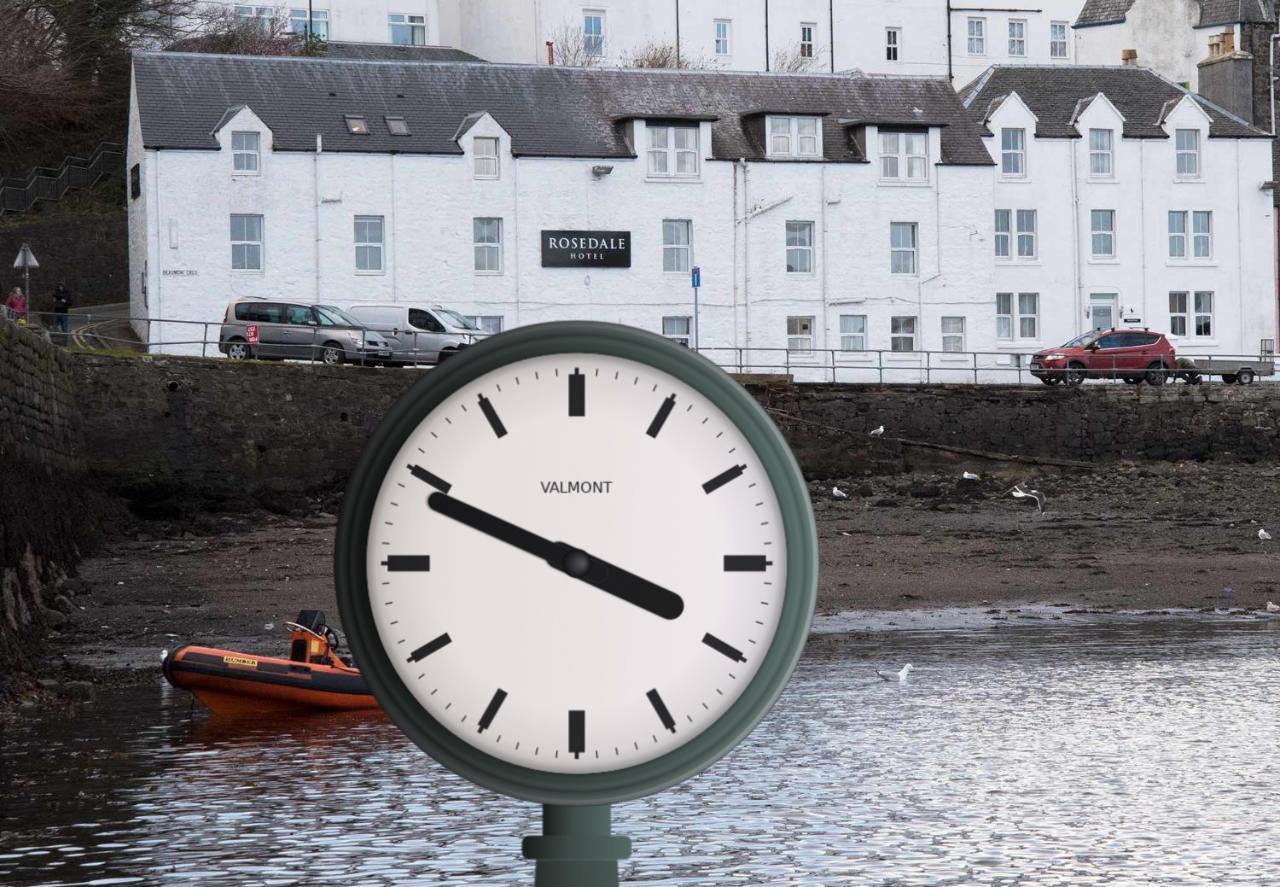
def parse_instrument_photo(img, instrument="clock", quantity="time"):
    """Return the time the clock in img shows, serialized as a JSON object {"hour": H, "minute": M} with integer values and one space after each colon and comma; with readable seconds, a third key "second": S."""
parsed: {"hour": 3, "minute": 49}
